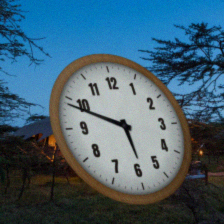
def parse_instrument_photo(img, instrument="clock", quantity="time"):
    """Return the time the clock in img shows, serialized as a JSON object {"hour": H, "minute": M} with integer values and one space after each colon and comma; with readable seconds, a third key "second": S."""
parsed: {"hour": 5, "minute": 49}
